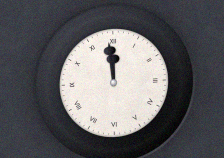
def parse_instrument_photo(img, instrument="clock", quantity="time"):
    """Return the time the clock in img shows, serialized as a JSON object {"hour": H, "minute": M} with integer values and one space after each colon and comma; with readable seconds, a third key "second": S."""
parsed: {"hour": 11, "minute": 59}
